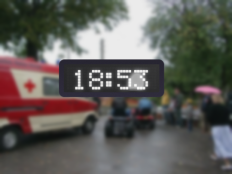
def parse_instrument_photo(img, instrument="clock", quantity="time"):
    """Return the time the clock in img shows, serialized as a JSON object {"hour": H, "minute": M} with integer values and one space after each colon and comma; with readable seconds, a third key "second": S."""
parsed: {"hour": 18, "minute": 53}
